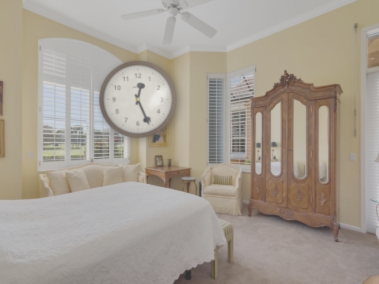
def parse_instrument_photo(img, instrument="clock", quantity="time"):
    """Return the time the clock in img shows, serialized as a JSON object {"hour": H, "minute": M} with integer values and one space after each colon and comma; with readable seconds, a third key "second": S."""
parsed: {"hour": 12, "minute": 26}
